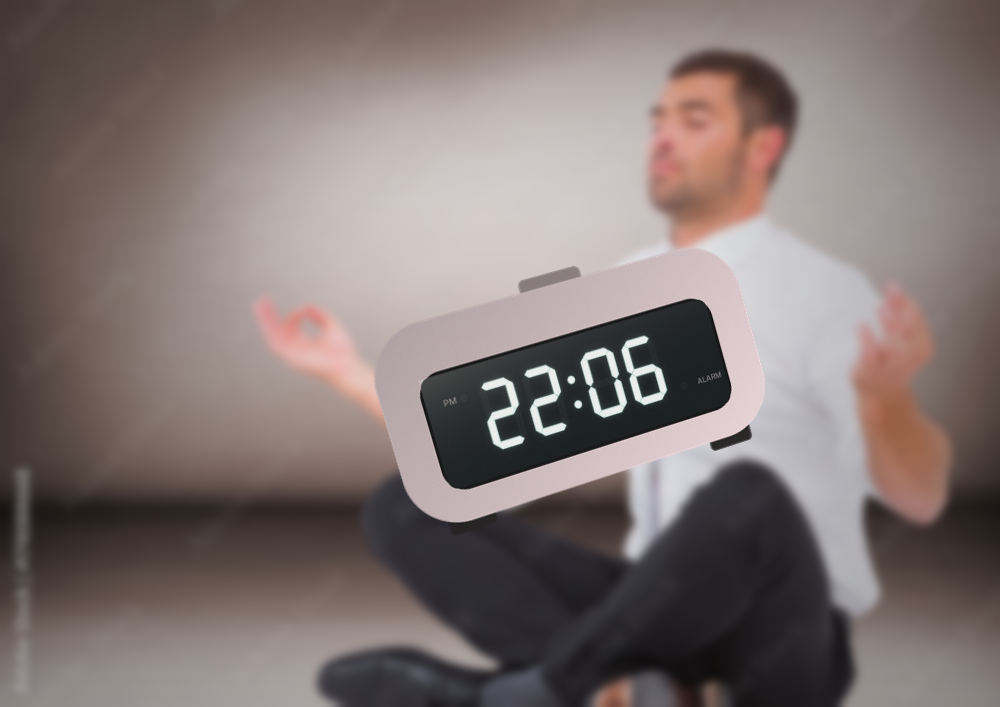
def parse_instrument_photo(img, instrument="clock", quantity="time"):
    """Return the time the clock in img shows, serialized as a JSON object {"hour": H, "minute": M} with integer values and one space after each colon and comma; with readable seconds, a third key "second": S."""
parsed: {"hour": 22, "minute": 6}
